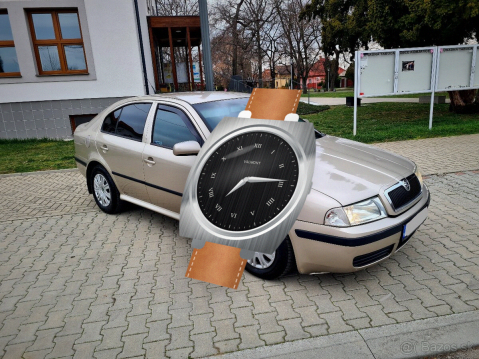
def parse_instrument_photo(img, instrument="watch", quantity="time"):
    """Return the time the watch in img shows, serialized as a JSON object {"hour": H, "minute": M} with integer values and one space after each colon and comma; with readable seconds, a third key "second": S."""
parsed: {"hour": 7, "minute": 14}
